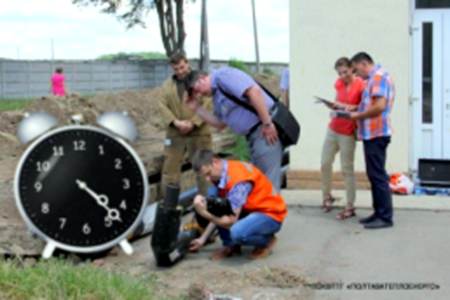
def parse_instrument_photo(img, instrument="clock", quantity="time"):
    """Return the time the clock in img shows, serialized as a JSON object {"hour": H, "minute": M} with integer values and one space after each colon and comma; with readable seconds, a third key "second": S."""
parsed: {"hour": 4, "minute": 23}
